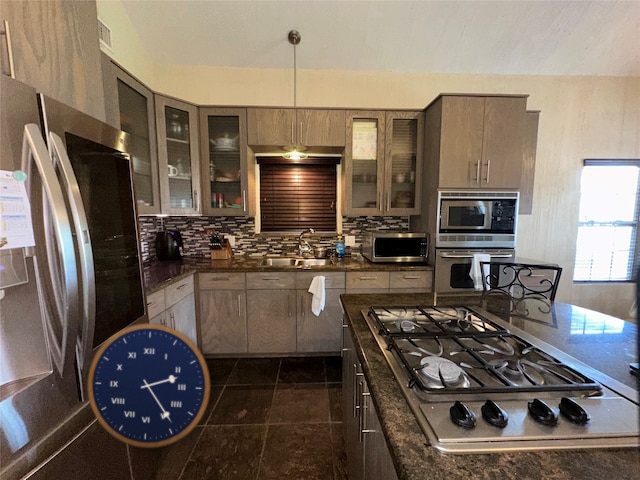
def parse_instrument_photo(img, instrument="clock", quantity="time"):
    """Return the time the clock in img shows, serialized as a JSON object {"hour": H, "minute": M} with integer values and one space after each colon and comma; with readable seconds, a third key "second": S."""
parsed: {"hour": 2, "minute": 24}
